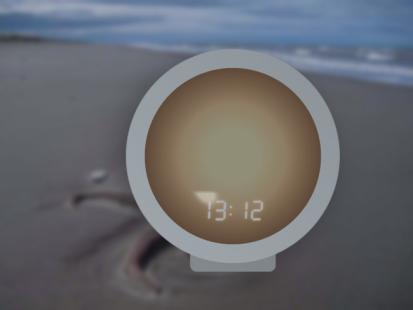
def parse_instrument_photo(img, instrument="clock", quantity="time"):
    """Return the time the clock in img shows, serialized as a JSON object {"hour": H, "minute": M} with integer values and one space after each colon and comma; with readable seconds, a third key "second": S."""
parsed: {"hour": 13, "minute": 12}
